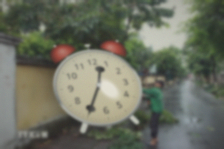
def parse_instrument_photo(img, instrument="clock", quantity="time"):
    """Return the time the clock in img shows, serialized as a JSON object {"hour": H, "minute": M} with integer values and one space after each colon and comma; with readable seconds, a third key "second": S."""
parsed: {"hour": 12, "minute": 35}
